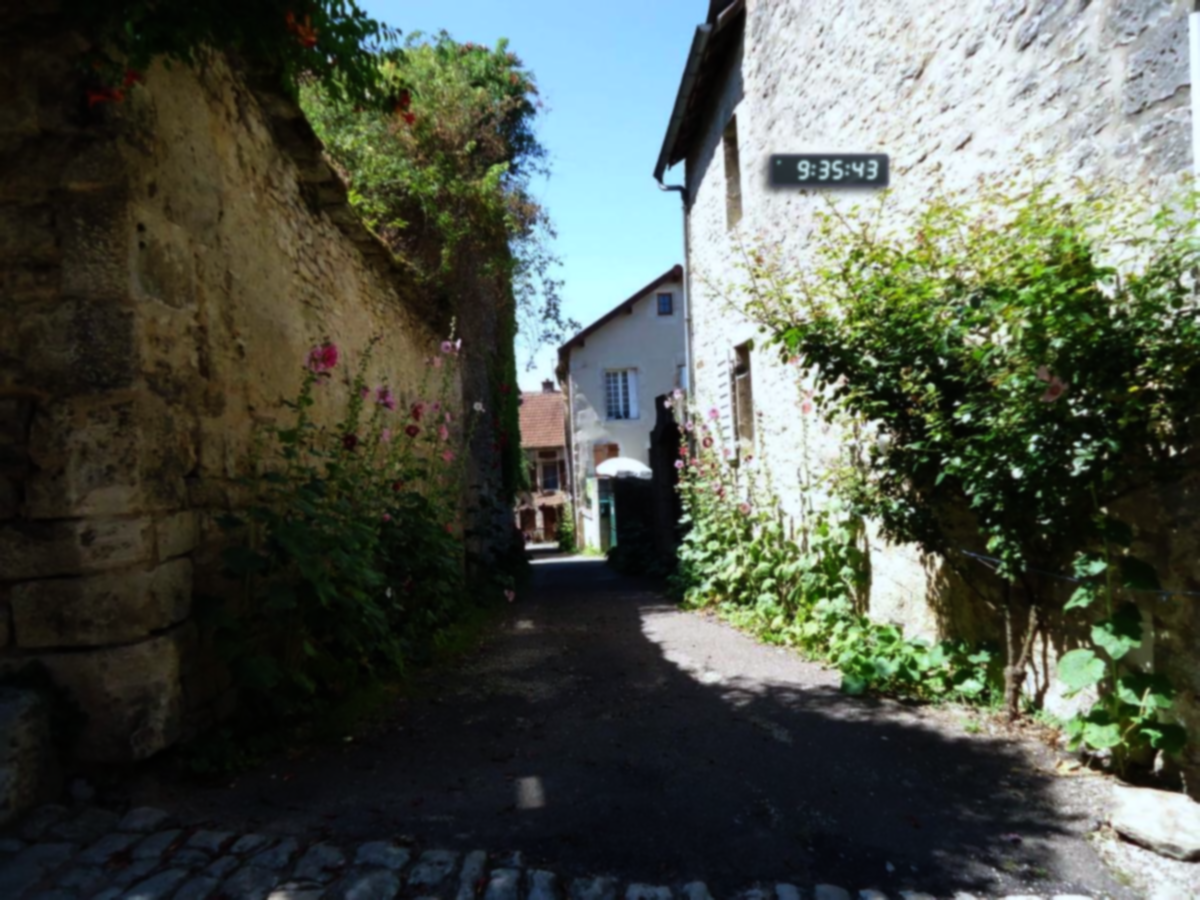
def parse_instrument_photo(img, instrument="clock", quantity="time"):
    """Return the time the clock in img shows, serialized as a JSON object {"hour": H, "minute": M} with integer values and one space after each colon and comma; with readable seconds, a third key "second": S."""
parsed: {"hour": 9, "minute": 35, "second": 43}
